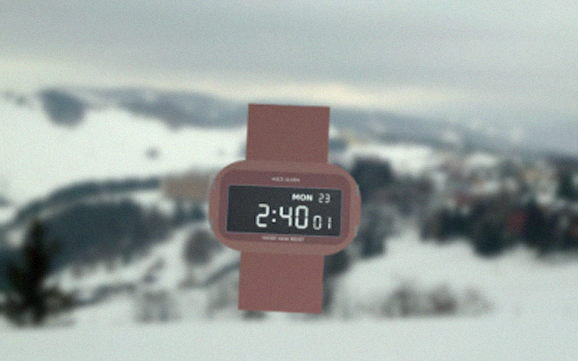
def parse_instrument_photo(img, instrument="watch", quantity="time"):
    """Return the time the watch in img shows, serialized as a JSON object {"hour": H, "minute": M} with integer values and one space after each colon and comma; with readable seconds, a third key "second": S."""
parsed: {"hour": 2, "minute": 40, "second": 1}
